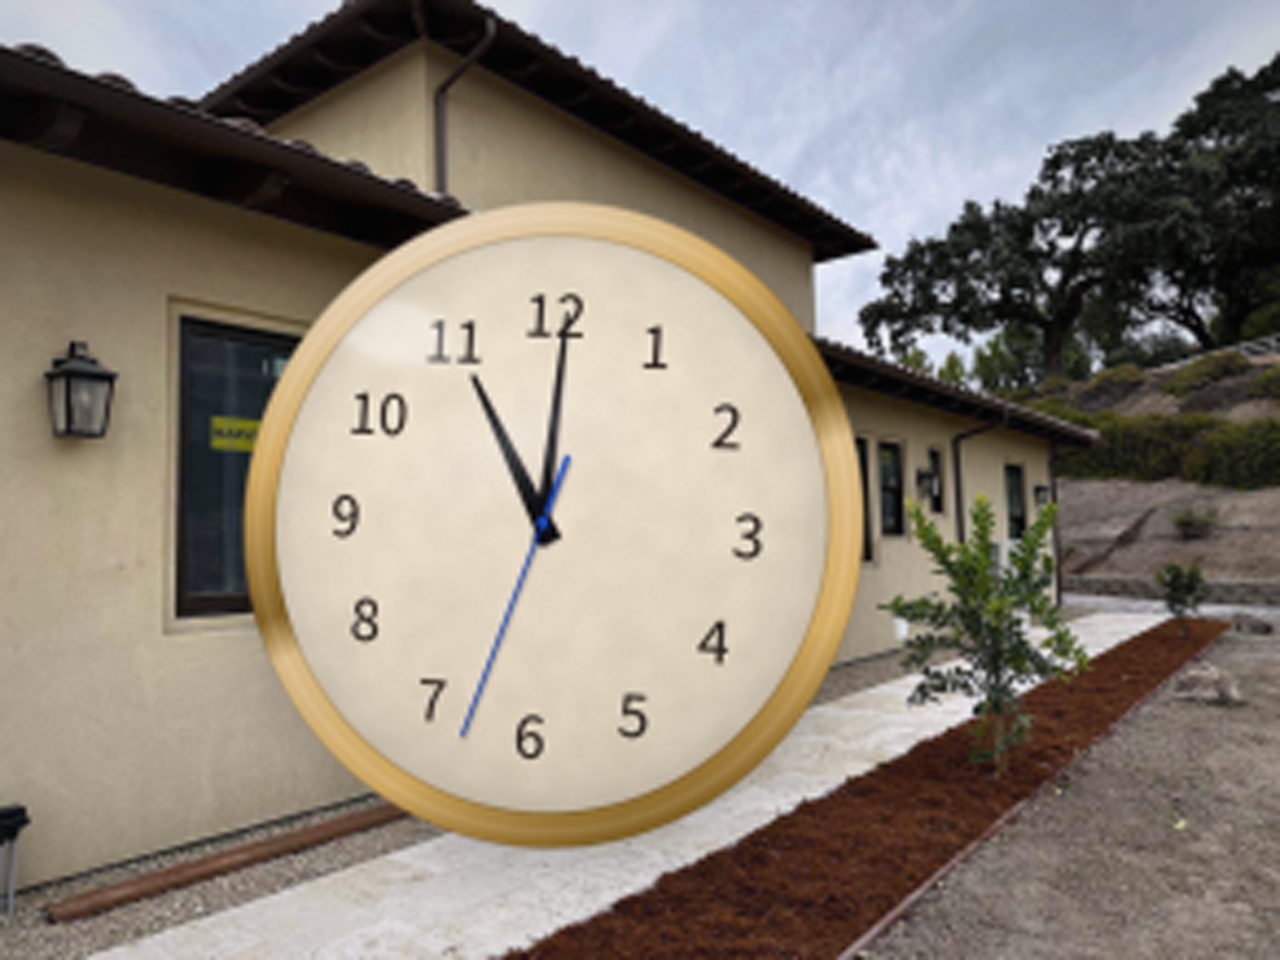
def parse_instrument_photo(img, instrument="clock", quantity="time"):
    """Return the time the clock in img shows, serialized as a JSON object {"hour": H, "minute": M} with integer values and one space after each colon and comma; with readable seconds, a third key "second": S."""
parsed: {"hour": 11, "minute": 0, "second": 33}
